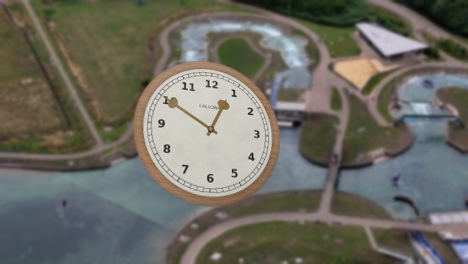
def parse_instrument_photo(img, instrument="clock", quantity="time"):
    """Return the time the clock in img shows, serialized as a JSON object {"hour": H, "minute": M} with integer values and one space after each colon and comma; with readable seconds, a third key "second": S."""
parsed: {"hour": 12, "minute": 50}
